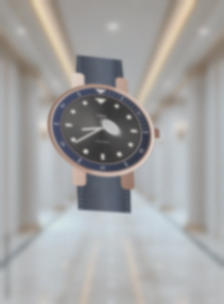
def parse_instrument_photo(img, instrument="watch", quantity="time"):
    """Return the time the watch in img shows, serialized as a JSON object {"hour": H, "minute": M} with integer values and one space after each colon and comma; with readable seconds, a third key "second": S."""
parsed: {"hour": 8, "minute": 39}
